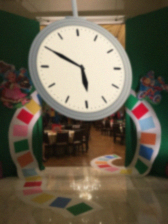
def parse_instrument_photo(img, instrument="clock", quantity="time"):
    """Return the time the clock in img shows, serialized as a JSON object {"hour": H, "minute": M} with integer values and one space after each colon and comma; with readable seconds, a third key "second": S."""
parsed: {"hour": 5, "minute": 50}
